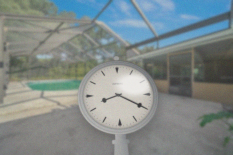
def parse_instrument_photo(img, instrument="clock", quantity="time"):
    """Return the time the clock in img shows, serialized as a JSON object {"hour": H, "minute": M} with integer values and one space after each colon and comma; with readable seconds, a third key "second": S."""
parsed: {"hour": 8, "minute": 20}
